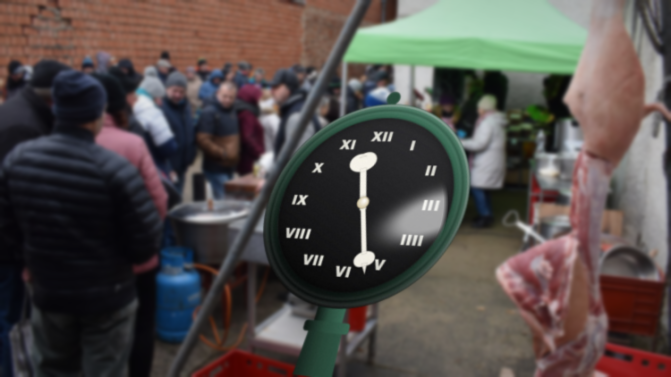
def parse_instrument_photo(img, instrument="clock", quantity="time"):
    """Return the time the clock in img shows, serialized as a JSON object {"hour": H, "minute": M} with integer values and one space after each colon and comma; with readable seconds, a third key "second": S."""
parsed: {"hour": 11, "minute": 27}
